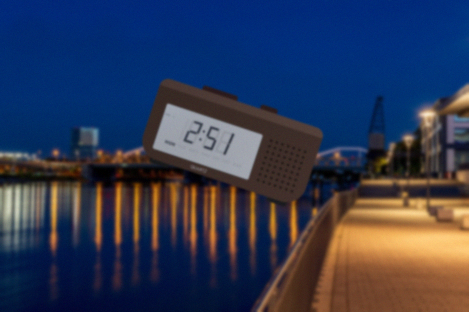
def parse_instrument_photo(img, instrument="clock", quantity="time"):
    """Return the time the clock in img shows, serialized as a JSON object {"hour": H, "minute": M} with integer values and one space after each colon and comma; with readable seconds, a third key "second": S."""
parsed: {"hour": 2, "minute": 51}
